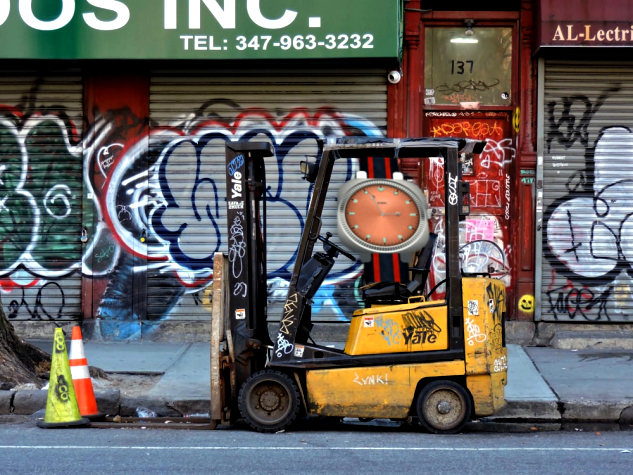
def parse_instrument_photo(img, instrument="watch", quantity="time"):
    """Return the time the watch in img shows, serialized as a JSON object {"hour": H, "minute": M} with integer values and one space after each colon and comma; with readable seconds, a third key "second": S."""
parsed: {"hour": 2, "minute": 56}
